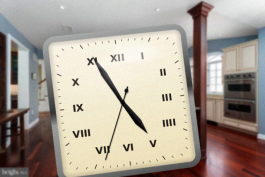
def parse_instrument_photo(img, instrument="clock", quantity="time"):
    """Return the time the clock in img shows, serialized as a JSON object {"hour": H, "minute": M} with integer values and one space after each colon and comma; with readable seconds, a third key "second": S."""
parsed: {"hour": 4, "minute": 55, "second": 34}
